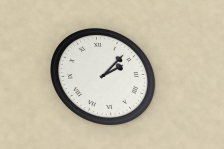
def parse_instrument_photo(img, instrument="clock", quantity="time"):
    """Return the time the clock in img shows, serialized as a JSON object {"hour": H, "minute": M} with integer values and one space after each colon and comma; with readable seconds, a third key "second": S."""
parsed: {"hour": 2, "minute": 8}
